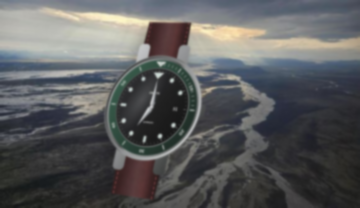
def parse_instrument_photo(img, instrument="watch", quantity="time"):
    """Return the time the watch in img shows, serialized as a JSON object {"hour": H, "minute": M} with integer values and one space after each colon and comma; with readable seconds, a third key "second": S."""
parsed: {"hour": 7, "minute": 0}
